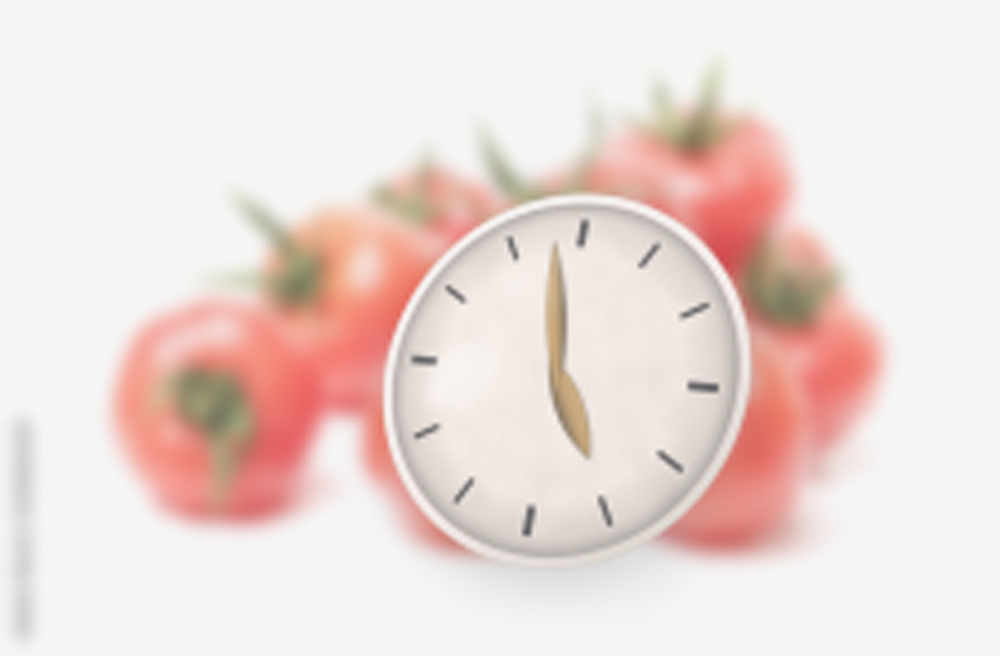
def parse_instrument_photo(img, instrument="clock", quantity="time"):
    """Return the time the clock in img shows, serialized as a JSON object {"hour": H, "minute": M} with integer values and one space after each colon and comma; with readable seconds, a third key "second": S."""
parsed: {"hour": 4, "minute": 58}
